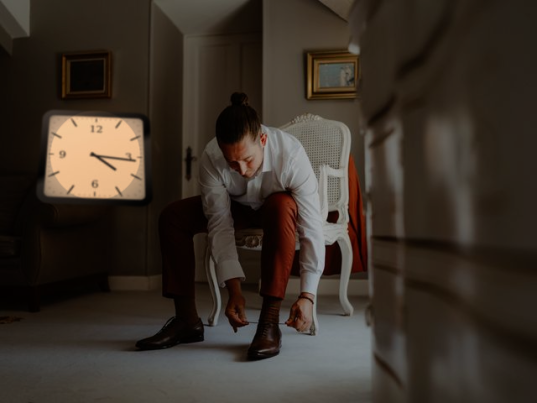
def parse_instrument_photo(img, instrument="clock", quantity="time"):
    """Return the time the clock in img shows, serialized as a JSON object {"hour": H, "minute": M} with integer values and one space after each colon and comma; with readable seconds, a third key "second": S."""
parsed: {"hour": 4, "minute": 16}
